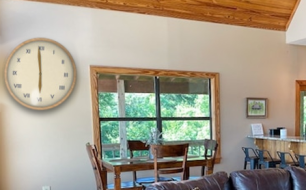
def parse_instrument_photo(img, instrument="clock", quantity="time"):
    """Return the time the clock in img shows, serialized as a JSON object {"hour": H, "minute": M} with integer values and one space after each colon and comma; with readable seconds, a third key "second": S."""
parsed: {"hour": 5, "minute": 59}
